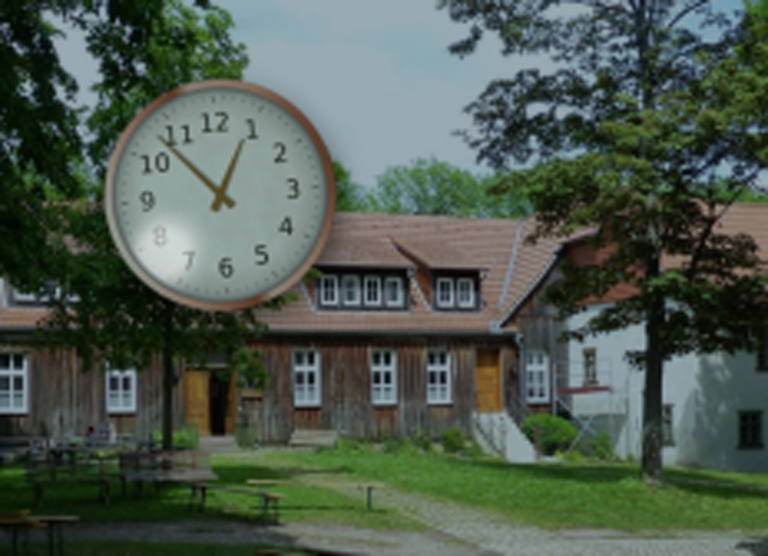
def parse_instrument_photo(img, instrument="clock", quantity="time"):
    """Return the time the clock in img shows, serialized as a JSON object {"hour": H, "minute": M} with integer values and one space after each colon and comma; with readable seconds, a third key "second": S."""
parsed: {"hour": 12, "minute": 53}
